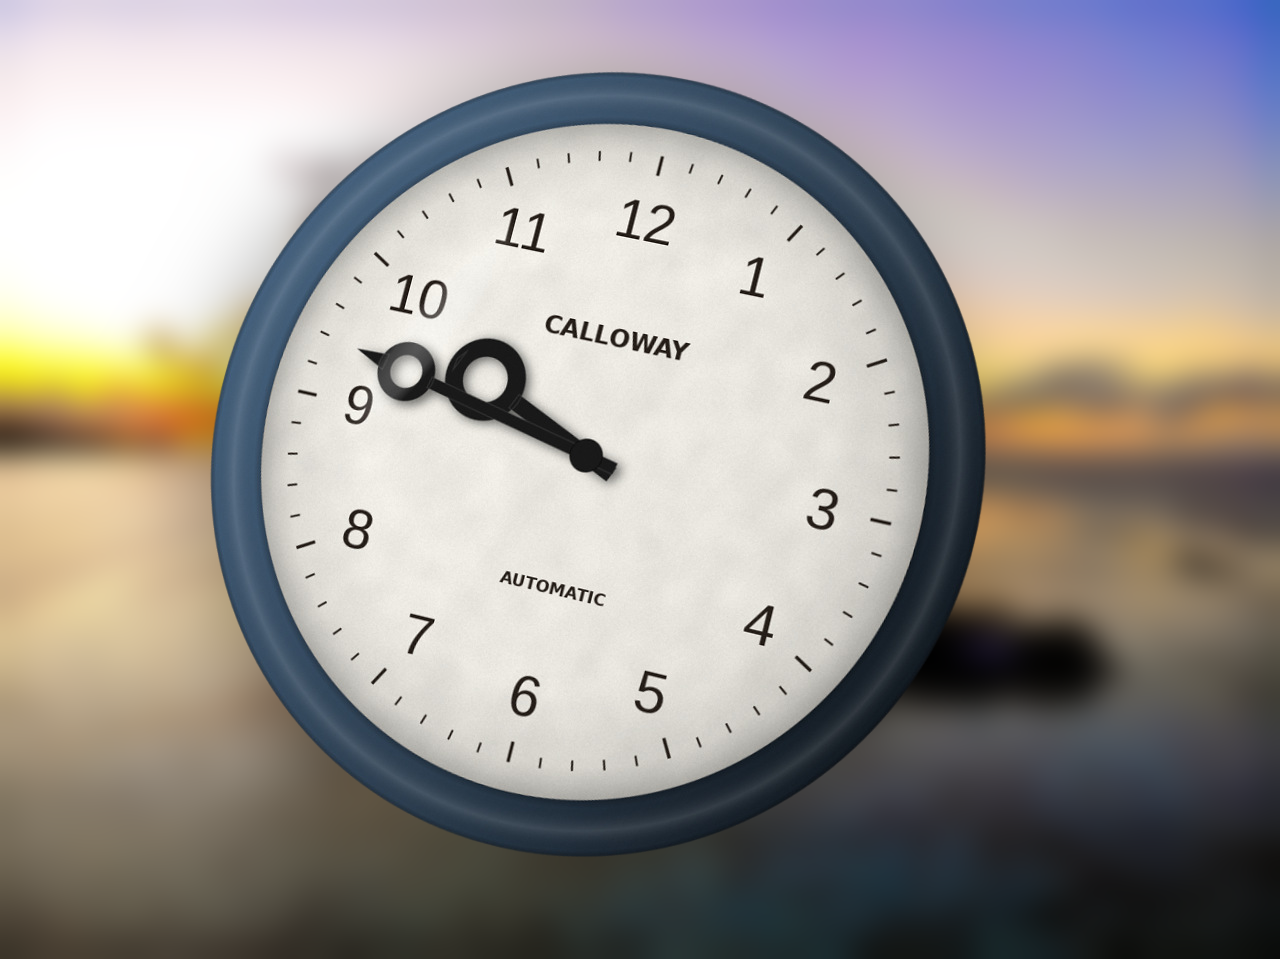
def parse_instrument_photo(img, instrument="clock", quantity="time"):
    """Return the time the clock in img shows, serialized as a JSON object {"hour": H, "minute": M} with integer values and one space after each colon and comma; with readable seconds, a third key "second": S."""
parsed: {"hour": 9, "minute": 47}
